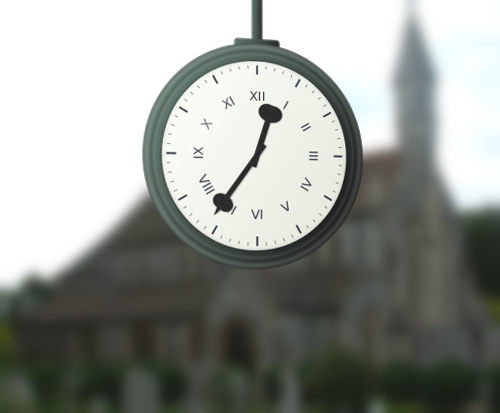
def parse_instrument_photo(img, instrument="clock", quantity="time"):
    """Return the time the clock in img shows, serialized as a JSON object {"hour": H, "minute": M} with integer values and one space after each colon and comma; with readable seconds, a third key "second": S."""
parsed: {"hour": 12, "minute": 36}
